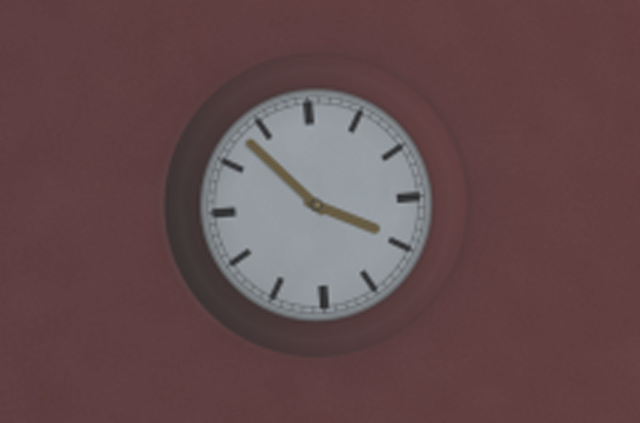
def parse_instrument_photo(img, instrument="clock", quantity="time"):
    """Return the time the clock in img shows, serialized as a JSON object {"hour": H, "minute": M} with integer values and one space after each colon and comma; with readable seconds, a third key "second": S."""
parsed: {"hour": 3, "minute": 53}
